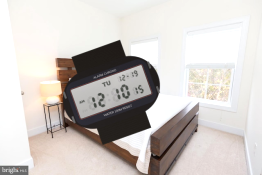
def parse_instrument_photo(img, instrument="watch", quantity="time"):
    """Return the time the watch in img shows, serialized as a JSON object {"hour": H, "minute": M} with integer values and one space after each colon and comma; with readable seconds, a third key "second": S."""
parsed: {"hour": 12, "minute": 10, "second": 15}
